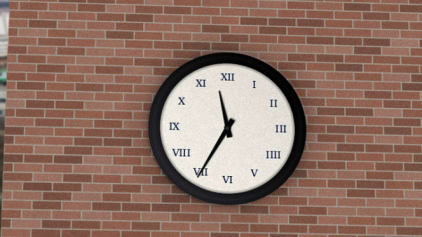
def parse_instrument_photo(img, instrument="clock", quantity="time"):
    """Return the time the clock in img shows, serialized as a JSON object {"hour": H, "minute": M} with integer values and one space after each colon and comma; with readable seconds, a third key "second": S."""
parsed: {"hour": 11, "minute": 35}
